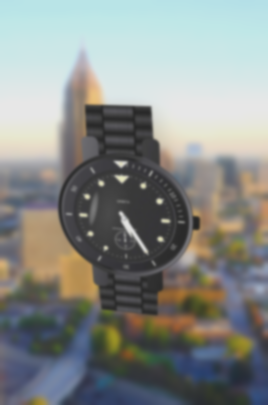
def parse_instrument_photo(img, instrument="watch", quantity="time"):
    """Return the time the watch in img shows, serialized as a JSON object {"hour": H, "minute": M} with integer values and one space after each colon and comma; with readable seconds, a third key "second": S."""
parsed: {"hour": 5, "minute": 25}
